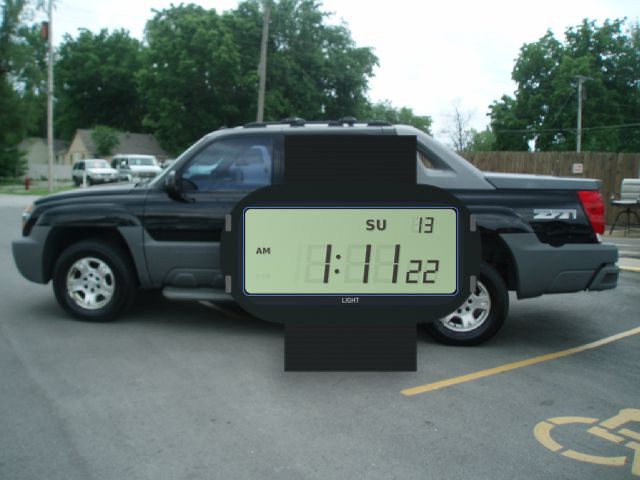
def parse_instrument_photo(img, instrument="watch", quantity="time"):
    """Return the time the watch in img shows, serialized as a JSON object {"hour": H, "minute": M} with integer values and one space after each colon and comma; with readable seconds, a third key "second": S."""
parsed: {"hour": 1, "minute": 11, "second": 22}
